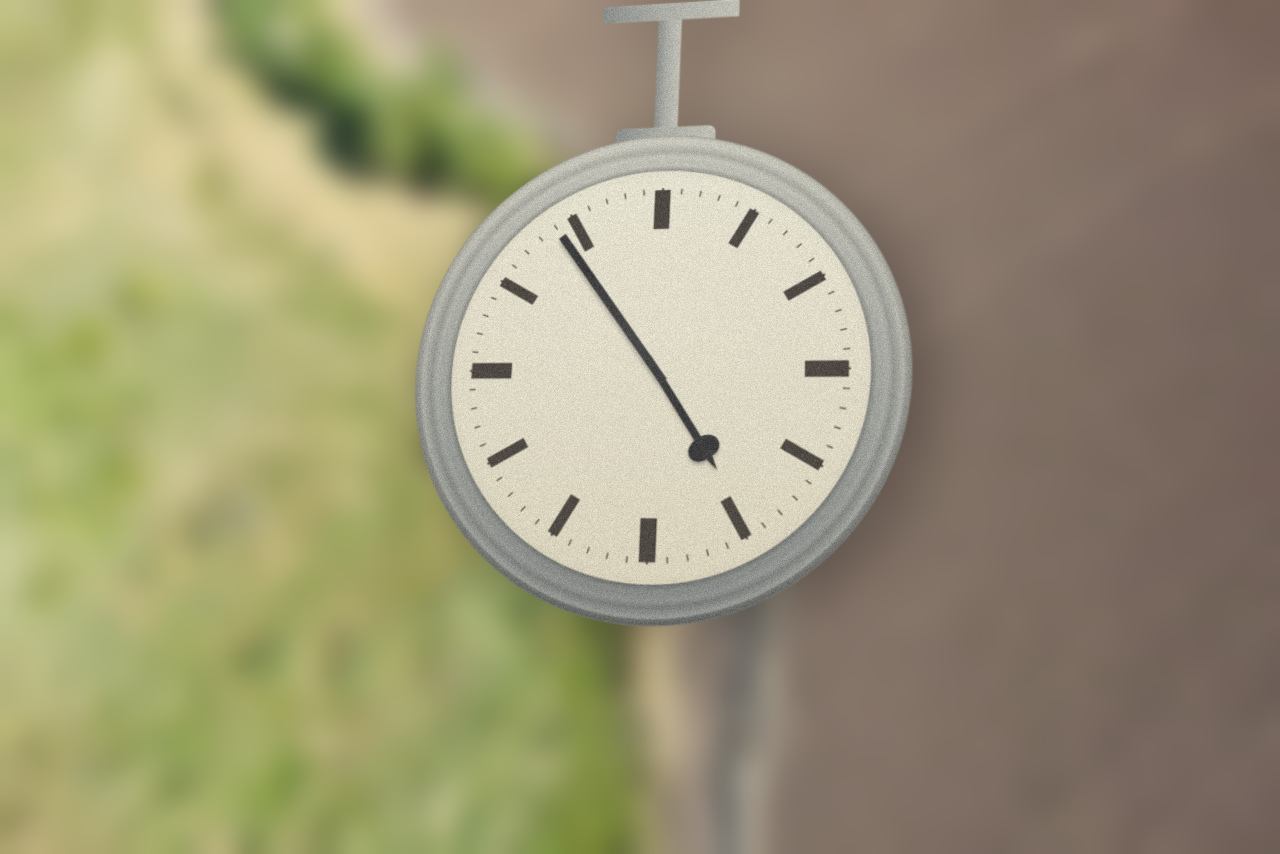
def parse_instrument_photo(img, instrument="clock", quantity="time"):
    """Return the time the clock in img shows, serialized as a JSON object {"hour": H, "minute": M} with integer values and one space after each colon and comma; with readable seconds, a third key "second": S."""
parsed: {"hour": 4, "minute": 54}
